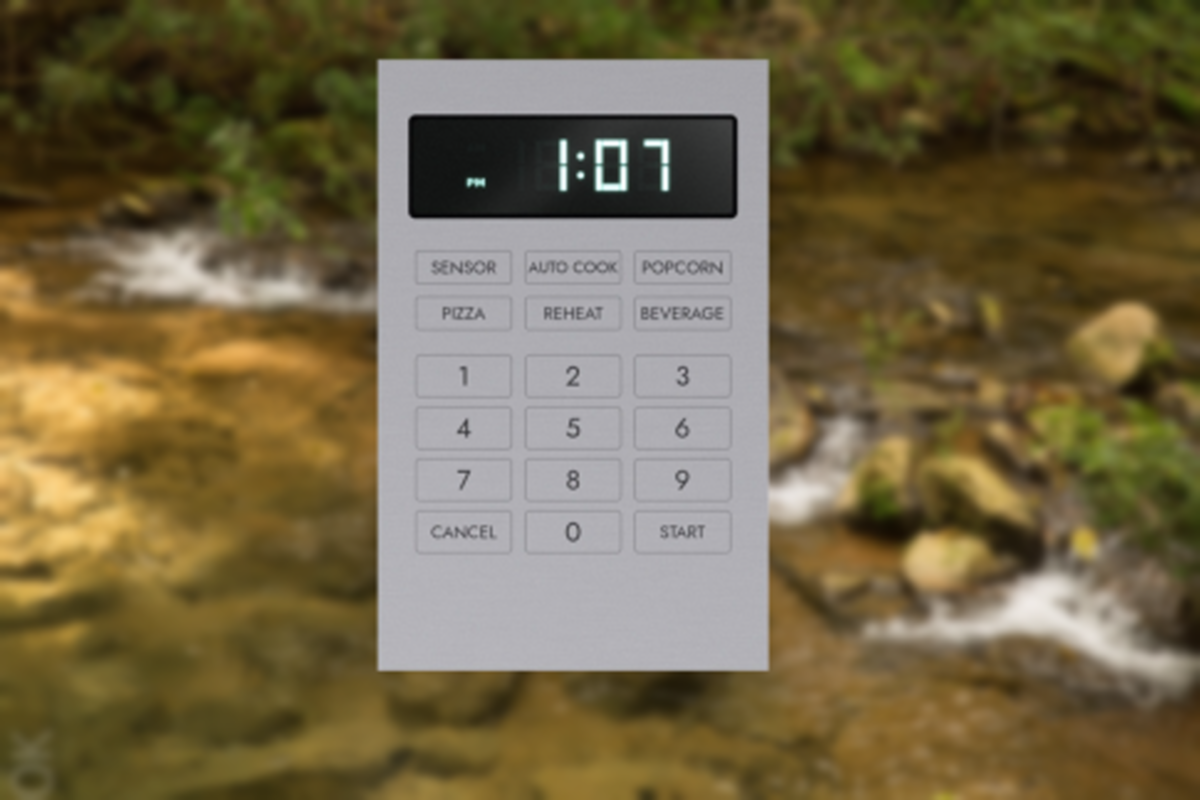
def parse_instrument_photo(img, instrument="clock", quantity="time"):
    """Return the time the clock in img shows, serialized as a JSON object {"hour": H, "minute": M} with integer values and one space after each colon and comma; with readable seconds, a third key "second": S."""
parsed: {"hour": 1, "minute": 7}
